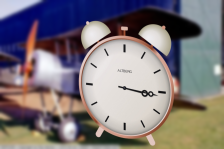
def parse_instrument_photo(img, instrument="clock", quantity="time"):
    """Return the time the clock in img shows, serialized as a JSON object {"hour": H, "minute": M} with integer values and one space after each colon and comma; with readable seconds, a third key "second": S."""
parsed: {"hour": 3, "minute": 16}
